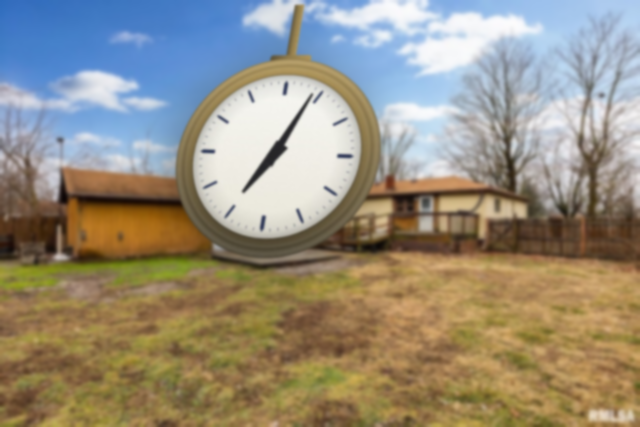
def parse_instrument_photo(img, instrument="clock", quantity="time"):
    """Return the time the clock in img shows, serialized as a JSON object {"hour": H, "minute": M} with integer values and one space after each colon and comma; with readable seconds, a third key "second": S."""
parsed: {"hour": 7, "minute": 4}
